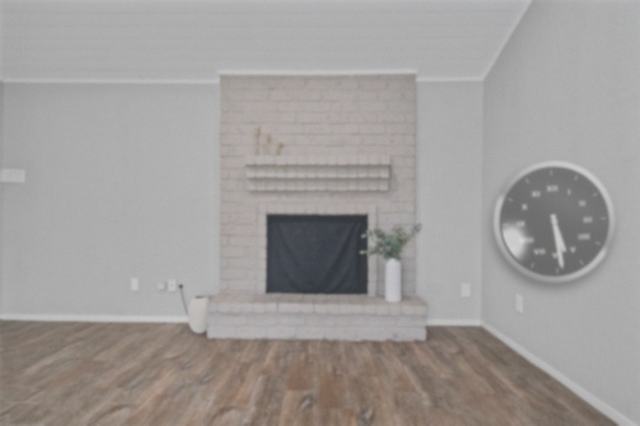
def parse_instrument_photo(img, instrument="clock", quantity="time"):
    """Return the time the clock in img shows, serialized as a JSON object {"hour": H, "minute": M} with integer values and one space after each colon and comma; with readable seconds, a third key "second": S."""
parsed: {"hour": 5, "minute": 29}
